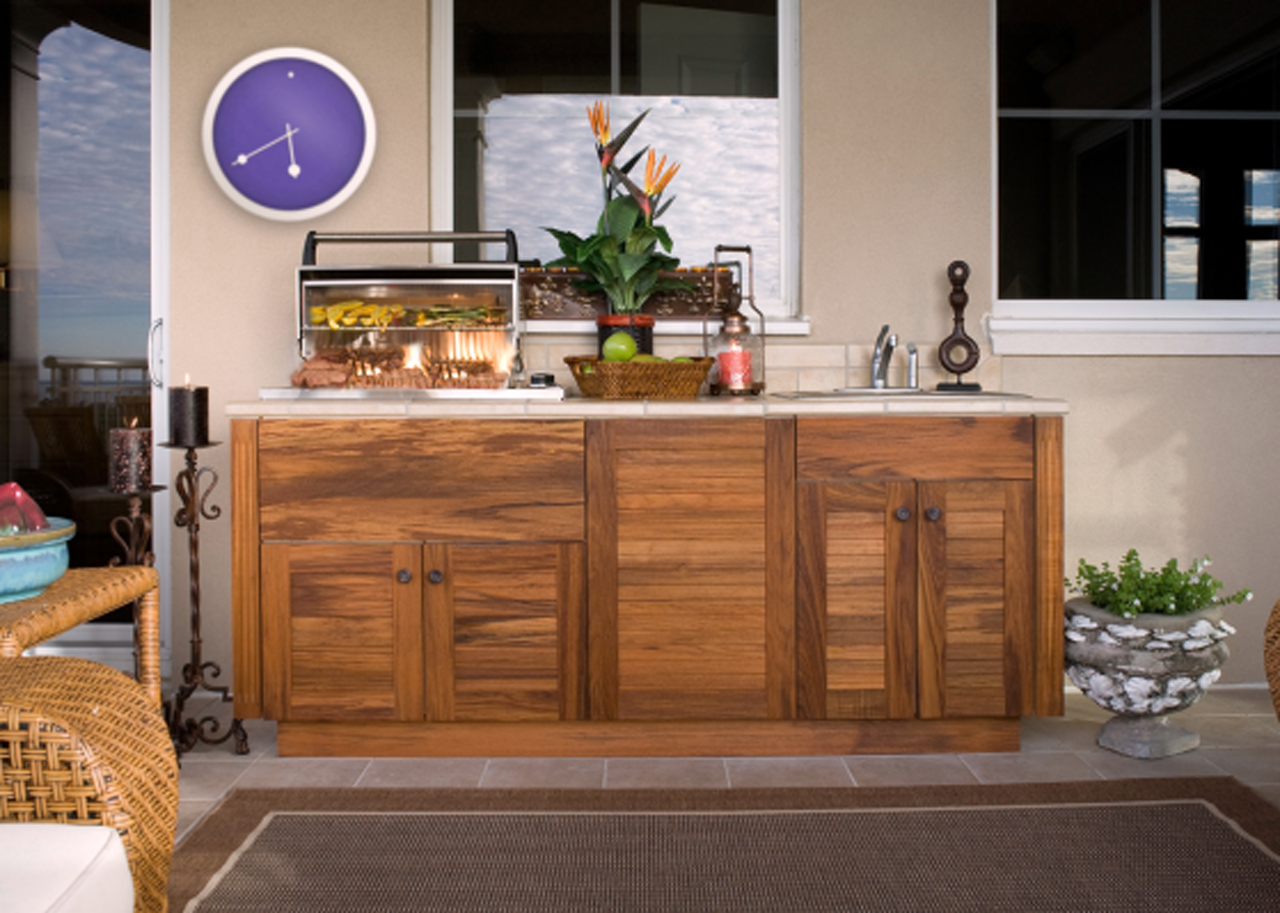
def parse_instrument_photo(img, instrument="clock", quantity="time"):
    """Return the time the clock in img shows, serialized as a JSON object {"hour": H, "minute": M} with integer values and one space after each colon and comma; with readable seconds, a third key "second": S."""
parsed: {"hour": 5, "minute": 40}
